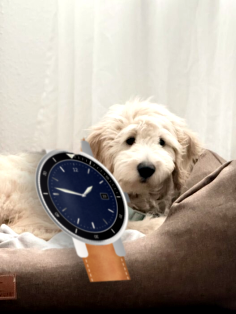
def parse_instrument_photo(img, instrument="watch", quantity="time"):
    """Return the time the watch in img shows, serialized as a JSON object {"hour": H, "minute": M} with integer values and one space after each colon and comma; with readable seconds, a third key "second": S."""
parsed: {"hour": 1, "minute": 47}
